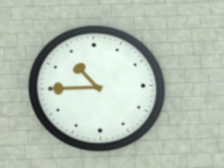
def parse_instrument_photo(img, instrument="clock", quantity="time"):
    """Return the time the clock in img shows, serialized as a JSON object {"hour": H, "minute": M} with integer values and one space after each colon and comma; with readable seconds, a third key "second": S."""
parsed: {"hour": 10, "minute": 45}
